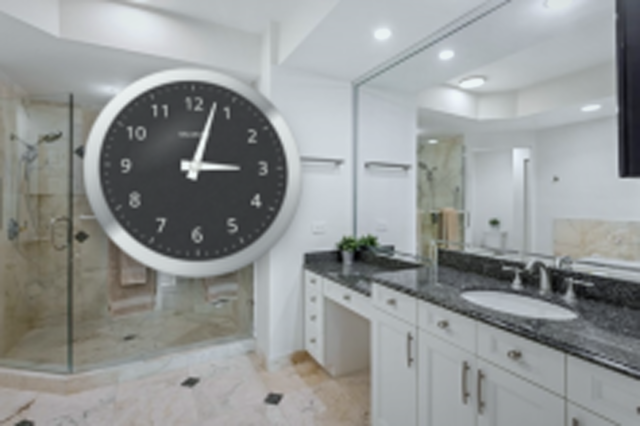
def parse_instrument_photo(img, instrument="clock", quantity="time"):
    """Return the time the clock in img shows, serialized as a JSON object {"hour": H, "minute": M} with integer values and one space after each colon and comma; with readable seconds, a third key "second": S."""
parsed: {"hour": 3, "minute": 3}
